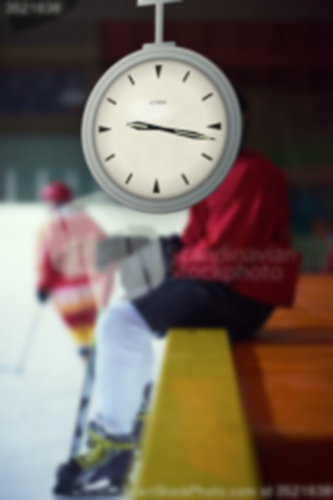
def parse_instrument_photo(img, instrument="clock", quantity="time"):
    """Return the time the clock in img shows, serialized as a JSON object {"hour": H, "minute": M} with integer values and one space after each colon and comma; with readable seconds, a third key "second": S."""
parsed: {"hour": 9, "minute": 17}
